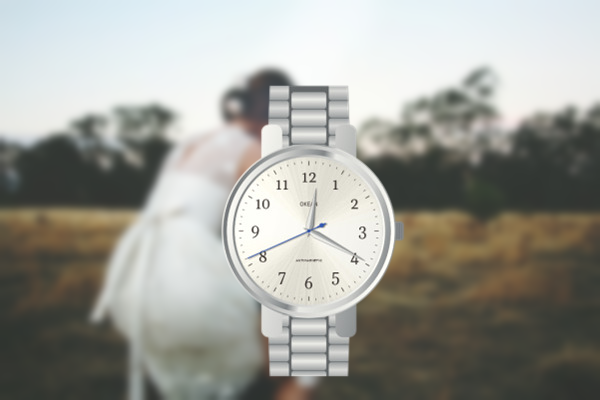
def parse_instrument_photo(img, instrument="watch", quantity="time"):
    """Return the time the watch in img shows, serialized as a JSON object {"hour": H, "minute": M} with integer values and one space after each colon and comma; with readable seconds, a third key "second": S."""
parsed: {"hour": 12, "minute": 19, "second": 41}
